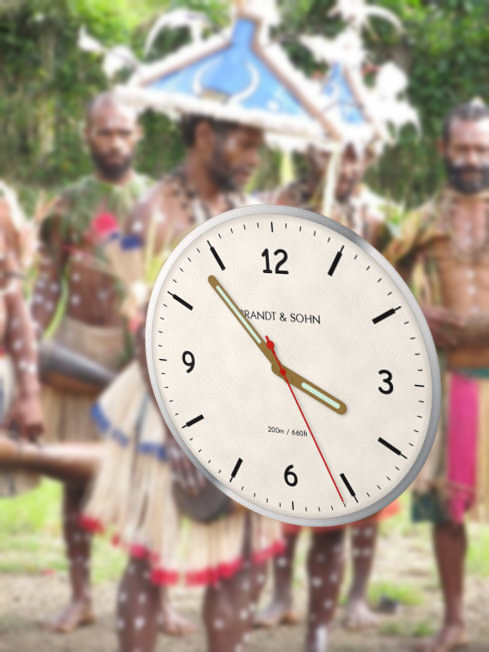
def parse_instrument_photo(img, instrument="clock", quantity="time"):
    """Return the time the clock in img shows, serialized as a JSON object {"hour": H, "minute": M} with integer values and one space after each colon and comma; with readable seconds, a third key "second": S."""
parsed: {"hour": 3, "minute": 53, "second": 26}
